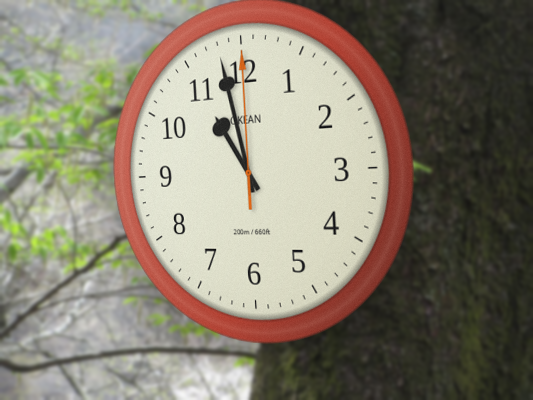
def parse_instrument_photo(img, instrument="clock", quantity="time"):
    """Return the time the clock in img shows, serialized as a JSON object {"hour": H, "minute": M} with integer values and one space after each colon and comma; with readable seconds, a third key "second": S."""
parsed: {"hour": 10, "minute": 58, "second": 0}
